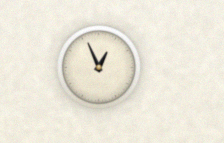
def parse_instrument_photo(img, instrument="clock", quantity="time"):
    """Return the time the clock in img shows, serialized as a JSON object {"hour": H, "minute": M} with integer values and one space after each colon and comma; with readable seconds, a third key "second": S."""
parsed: {"hour": 12, "minute": 56}
